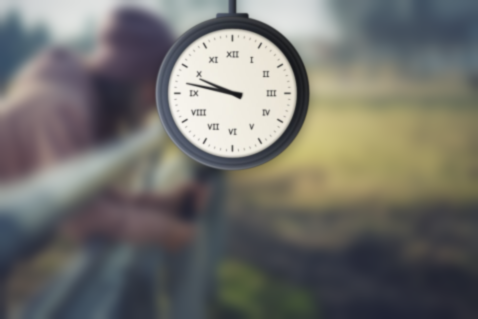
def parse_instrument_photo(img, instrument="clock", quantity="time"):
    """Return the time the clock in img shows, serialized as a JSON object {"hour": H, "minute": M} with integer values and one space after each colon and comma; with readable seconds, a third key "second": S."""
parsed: {"hour": 9, "minute": 47}
